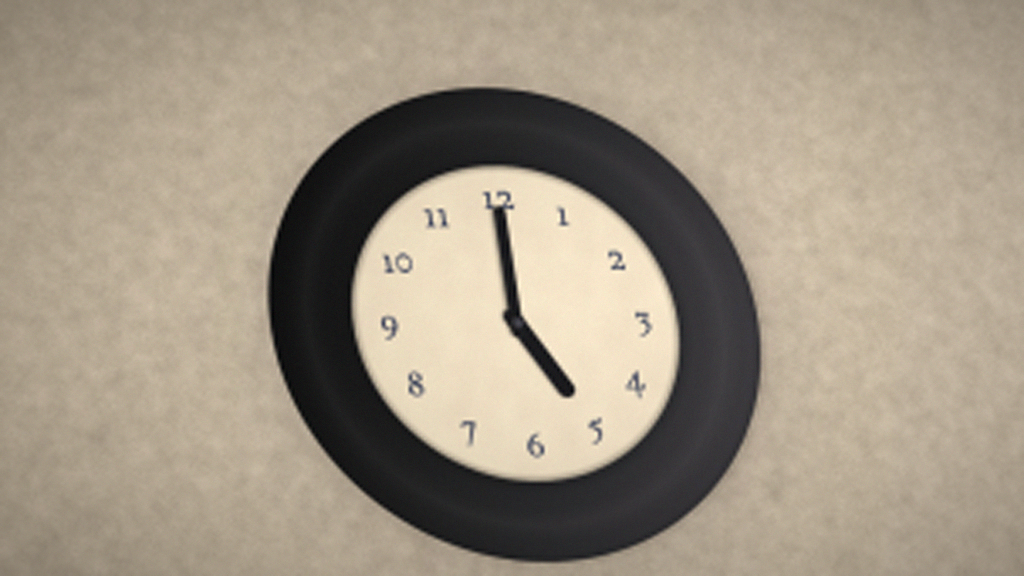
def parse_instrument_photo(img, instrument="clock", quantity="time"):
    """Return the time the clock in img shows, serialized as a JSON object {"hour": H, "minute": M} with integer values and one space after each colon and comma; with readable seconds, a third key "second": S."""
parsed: {"hour": 5, "minute": 0}
